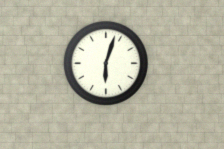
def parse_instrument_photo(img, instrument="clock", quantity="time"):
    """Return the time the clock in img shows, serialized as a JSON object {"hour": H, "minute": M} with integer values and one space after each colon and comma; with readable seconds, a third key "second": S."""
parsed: {"hour": 6, "minute": 3}
